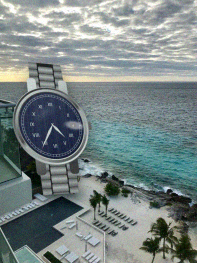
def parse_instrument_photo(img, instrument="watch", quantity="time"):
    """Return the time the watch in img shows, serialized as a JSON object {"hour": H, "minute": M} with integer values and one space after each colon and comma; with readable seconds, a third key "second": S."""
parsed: {"hour": 4, "minute": 35}
